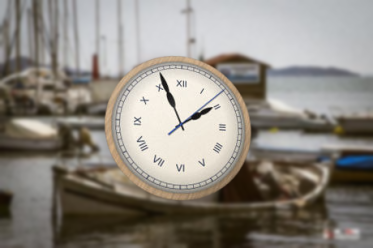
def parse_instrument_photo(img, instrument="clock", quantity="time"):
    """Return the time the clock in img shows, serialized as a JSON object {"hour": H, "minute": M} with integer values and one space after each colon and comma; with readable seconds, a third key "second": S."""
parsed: {"hour": 1, "minute": 56, "second": 8}
